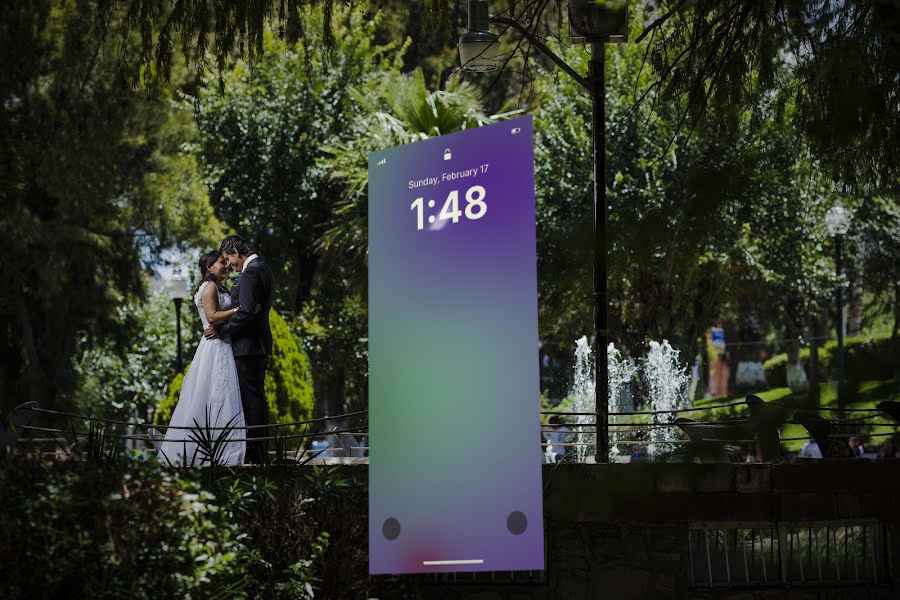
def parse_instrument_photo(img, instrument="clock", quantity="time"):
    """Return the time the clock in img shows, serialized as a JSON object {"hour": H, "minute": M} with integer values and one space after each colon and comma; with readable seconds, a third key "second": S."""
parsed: {"hour": 1, "minute": 48}
